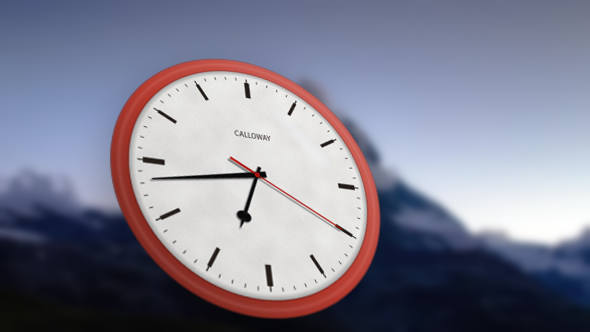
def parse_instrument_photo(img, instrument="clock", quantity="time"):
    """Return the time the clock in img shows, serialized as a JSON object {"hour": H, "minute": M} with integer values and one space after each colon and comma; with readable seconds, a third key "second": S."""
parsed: {"hour": 6, "minute": 43, "second": 20}
